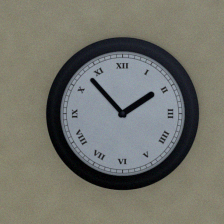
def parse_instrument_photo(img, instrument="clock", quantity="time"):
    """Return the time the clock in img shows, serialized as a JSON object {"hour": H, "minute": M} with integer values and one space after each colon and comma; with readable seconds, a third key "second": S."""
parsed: {"hour": 1, "minute": 53}
